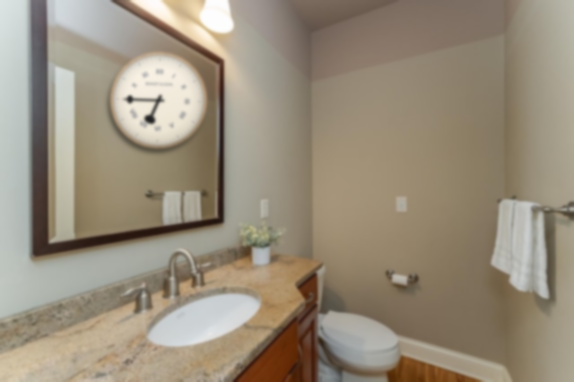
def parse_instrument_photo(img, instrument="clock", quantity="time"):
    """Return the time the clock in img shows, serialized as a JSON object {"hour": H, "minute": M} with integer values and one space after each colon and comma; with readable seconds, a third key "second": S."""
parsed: {"hour": 6, "minute": 45}
